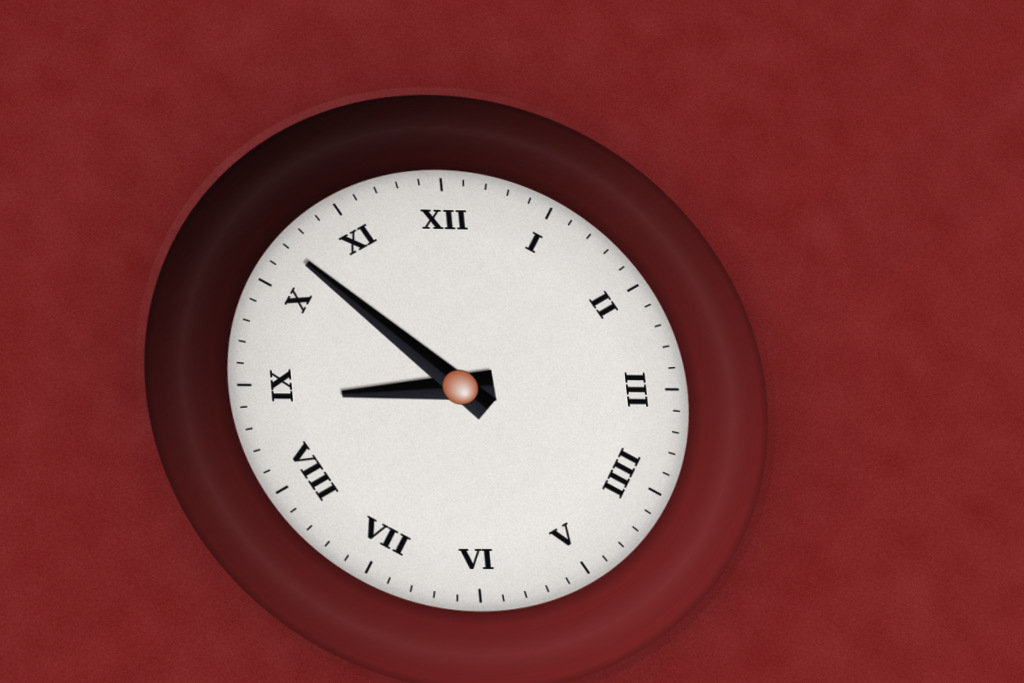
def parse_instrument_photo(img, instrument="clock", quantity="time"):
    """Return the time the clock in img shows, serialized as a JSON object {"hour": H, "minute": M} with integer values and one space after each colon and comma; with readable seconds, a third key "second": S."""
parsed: {"hour": 8, "minute": 52}
